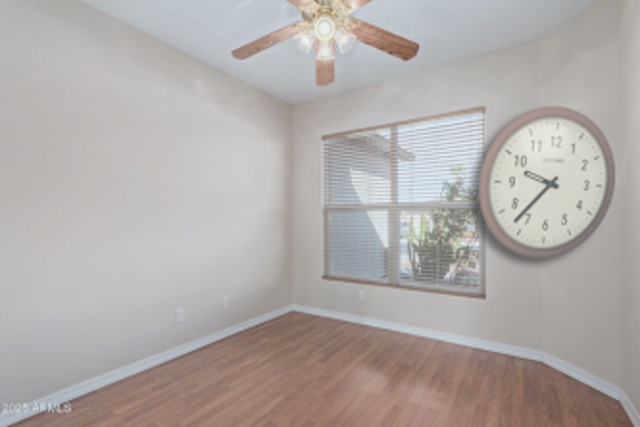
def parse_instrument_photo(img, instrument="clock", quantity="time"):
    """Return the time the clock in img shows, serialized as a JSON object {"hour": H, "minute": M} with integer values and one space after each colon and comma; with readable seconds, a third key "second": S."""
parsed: {"hour": 9, "minute": 37}
